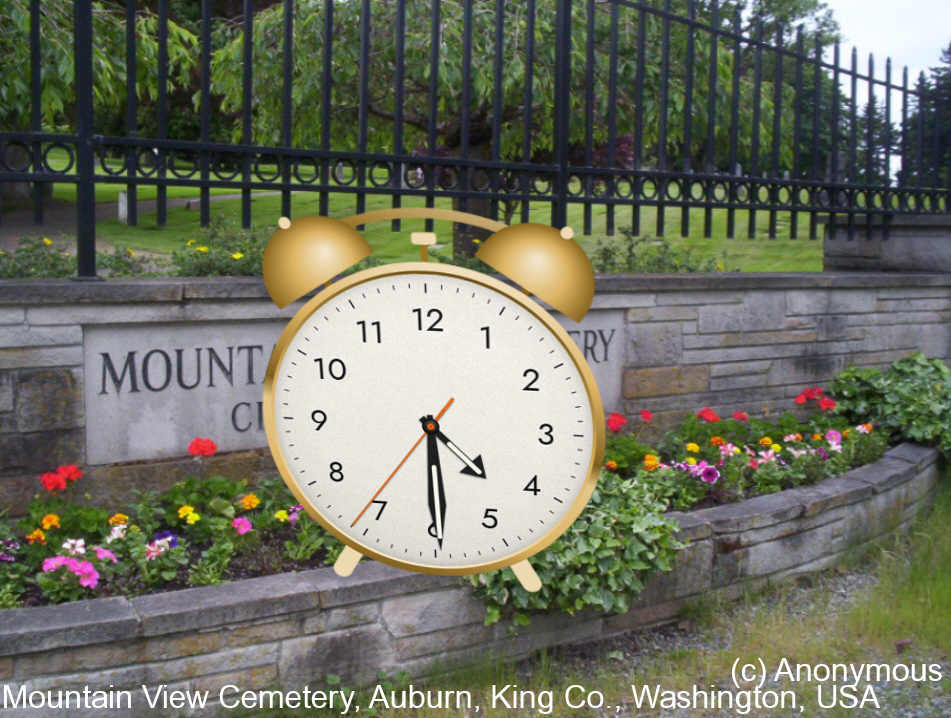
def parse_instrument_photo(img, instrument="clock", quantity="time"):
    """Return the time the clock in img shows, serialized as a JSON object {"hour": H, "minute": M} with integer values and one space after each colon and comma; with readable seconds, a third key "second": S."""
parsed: {"hour": 4, "minute": 29, "second": 36}
